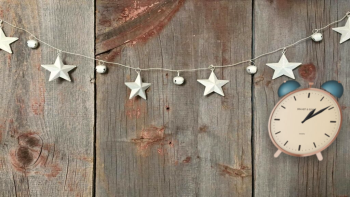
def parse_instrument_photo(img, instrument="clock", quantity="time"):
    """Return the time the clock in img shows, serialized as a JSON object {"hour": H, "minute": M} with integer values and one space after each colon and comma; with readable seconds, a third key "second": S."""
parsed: {"hour": 1, "minute": 9}
